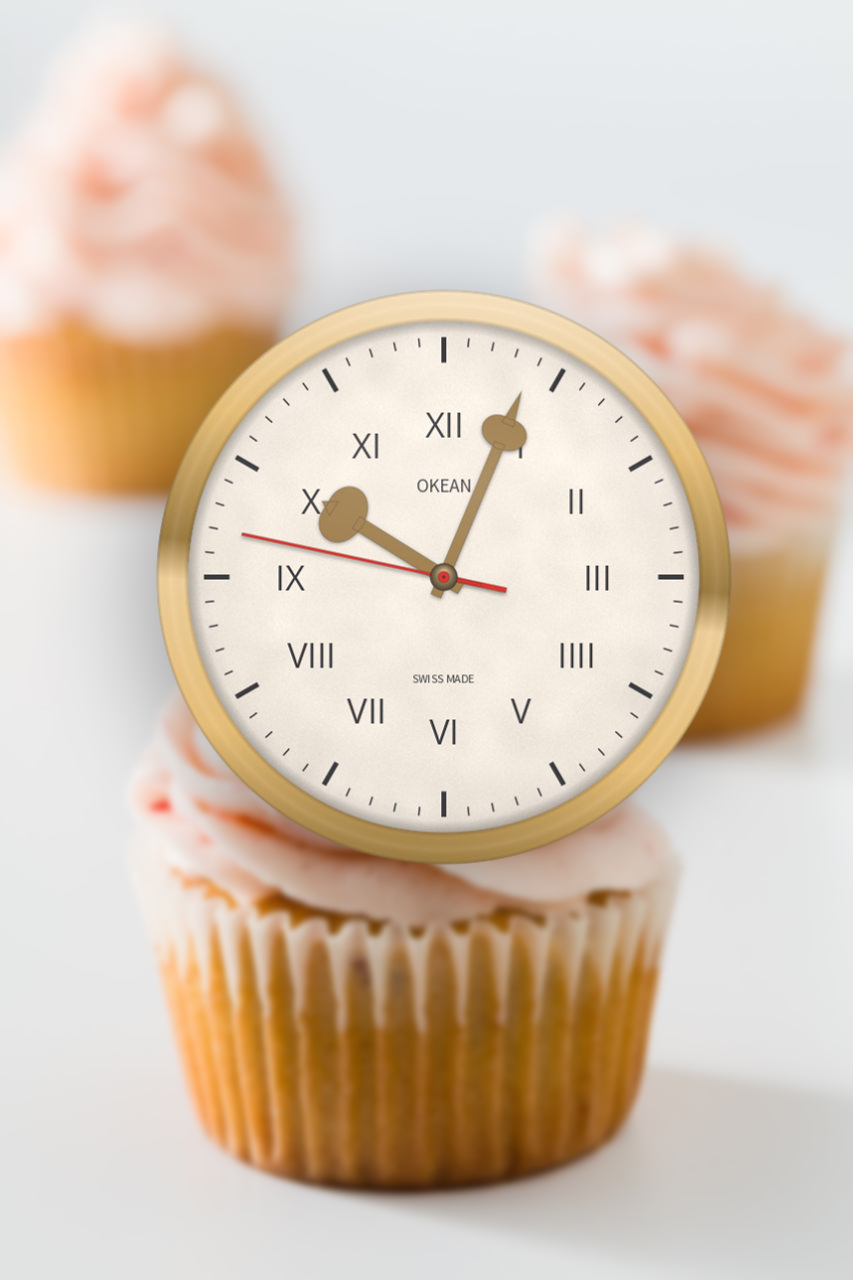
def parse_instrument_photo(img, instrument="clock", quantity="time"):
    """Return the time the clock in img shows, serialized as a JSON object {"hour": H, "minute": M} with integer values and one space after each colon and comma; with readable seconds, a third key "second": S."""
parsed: {"hour": 10, "minute": 3, "second": 47}
